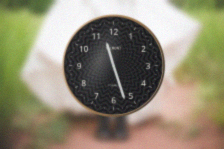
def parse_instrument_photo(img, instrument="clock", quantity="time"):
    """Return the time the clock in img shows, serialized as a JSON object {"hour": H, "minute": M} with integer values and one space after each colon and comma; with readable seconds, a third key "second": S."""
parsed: {"hour": 11, "minute": 27}
